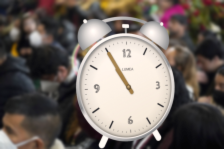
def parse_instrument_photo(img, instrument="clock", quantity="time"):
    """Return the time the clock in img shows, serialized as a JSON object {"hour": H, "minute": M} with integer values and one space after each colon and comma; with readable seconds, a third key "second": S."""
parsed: {"hour": 10, "minute": 55}
